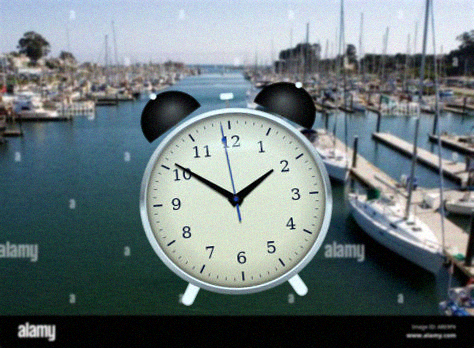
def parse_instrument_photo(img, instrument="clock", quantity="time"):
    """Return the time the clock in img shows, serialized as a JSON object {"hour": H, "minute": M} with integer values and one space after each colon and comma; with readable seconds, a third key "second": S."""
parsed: {"hour": 1, "minute": 50, "second": 59}
